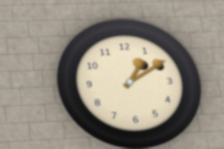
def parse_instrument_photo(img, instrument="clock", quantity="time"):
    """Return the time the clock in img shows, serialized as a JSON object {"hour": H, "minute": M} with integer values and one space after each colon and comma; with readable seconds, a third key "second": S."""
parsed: {"hour": 1, "minute": 10}
